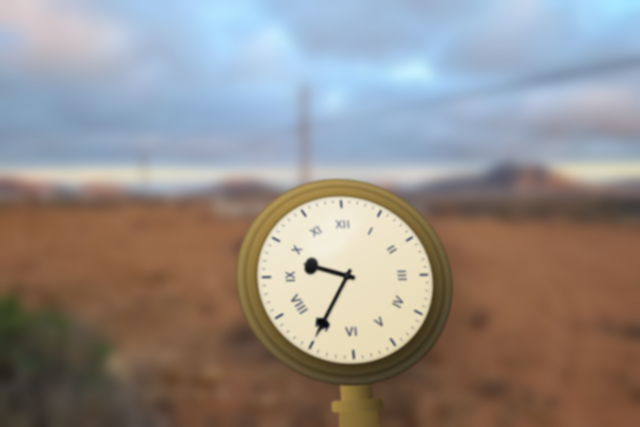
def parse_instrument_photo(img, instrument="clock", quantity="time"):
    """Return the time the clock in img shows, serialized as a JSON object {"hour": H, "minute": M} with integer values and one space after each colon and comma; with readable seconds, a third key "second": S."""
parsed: {"hour": 9, "minute": 35}
